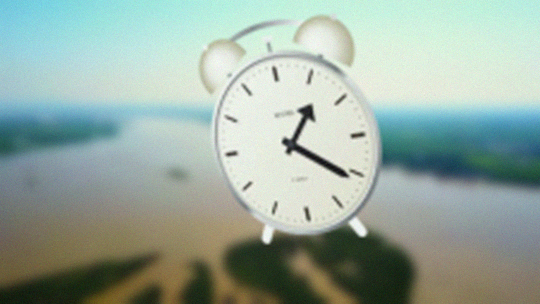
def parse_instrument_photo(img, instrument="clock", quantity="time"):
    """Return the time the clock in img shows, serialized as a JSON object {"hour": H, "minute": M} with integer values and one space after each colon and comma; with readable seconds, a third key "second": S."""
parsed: {"hour": 1, "minute": 21}
